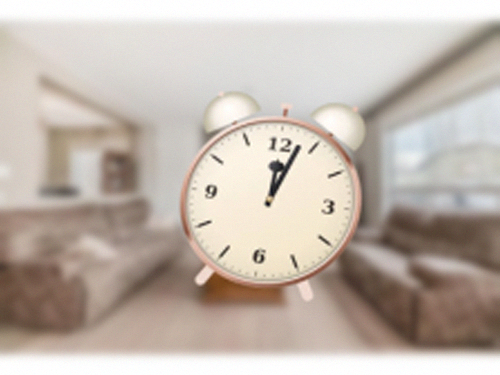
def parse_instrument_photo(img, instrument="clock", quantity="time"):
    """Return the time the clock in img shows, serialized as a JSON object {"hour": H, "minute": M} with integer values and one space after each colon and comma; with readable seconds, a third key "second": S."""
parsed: {"hour": 12, "minute": 3}
